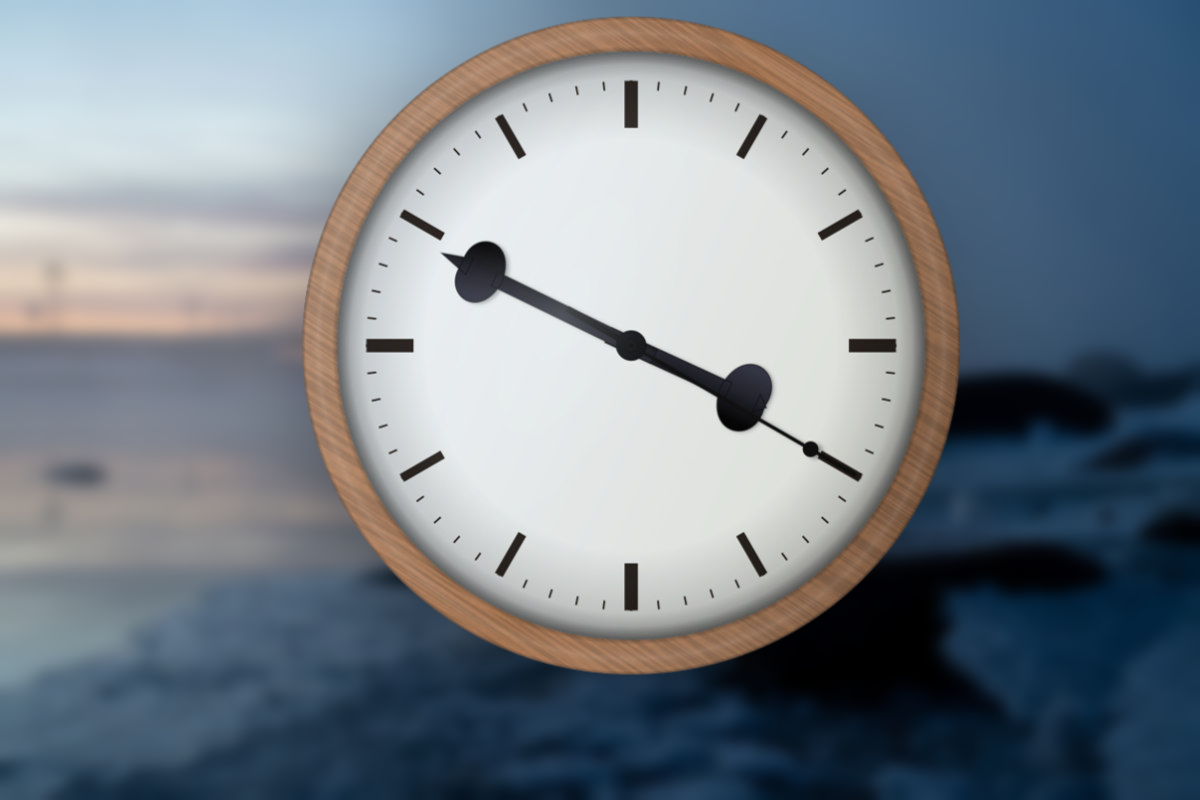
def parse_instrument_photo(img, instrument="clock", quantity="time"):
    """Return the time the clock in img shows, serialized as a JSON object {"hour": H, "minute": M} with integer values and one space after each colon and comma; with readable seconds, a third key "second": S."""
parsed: {"hour": 3, "minute": 49, "second": 20}
